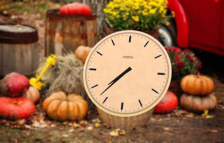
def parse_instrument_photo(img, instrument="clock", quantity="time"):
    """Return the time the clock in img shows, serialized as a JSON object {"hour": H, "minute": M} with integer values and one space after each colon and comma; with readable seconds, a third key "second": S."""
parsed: {"hour": 7, "minute": 37}
